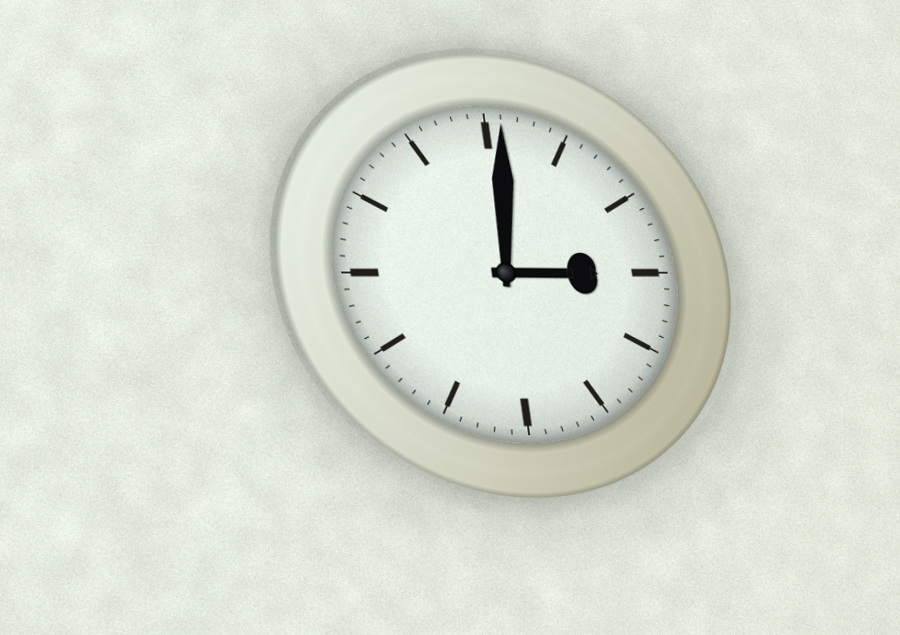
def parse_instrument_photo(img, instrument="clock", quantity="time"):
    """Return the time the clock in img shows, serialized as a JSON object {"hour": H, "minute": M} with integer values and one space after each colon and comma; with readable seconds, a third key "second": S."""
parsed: {"hour": 3, "minute": 1}
